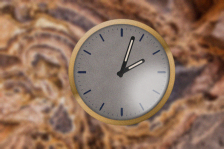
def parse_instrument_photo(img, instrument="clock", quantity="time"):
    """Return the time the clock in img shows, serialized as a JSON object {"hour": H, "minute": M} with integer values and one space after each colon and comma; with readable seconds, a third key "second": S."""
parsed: {"hour": 2, "minute": 3}
